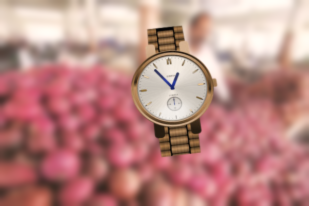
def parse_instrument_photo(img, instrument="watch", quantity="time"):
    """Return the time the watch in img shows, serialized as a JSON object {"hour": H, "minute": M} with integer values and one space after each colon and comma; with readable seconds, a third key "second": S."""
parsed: {"hour": 12, "minute": 54}
